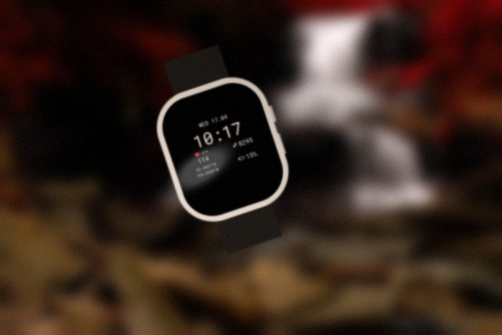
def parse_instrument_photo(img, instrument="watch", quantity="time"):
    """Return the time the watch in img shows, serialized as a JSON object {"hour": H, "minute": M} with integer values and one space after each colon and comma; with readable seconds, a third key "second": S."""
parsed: {"hour": 10, "minute": 17}
